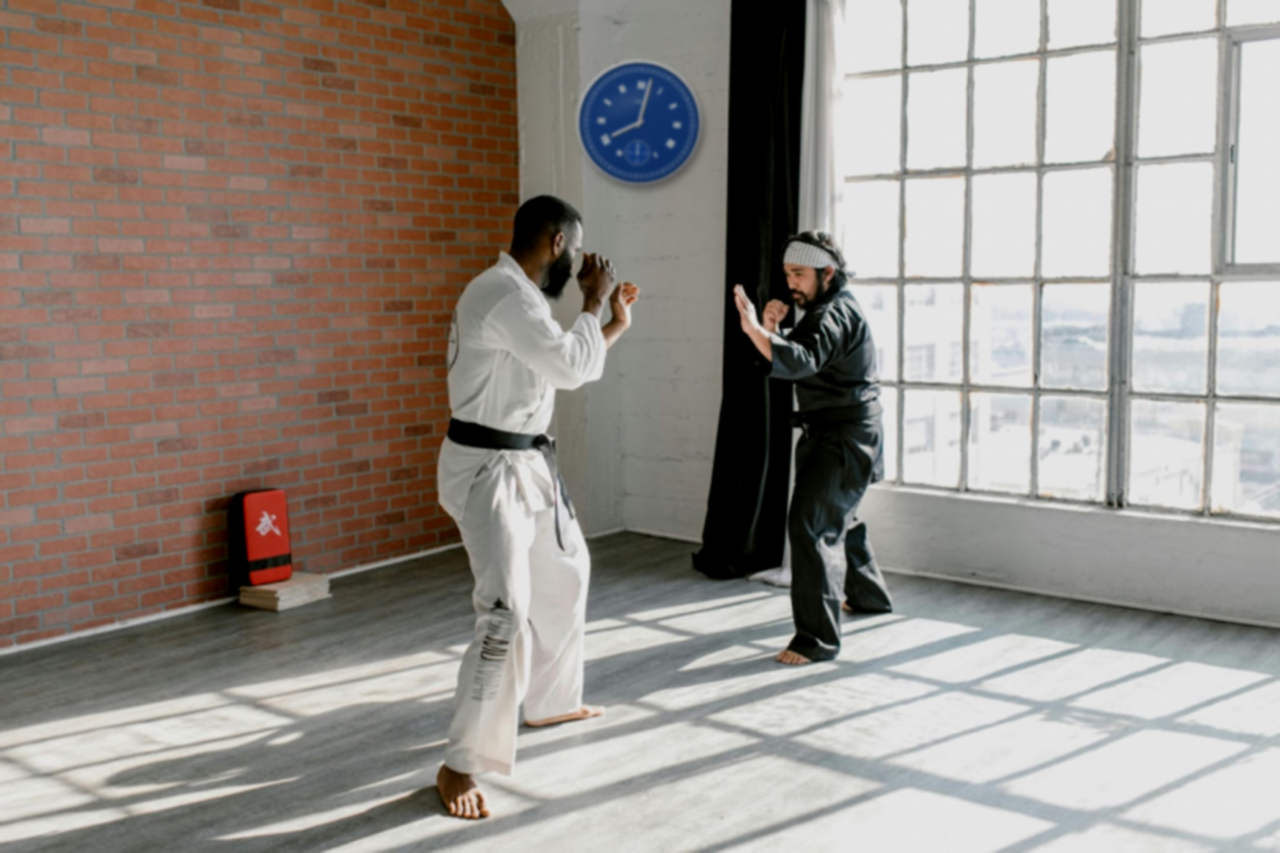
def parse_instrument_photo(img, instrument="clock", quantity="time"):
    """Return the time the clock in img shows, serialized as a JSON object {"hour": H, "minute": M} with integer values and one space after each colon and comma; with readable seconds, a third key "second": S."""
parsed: {"hour": 8, "minute": 2}
